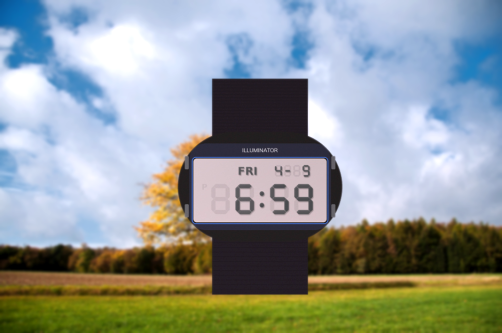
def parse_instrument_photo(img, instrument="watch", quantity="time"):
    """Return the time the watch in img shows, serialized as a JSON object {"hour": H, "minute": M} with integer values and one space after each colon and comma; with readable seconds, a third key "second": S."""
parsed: {"hour": 6, "minute": 59}
